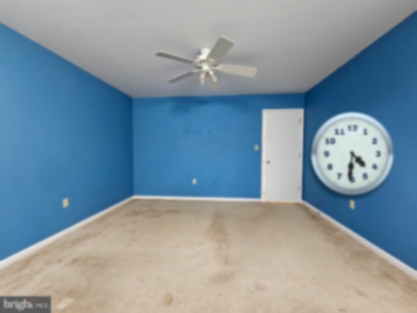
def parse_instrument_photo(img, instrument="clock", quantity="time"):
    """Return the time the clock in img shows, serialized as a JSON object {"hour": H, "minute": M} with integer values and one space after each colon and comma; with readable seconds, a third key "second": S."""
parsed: {"hour": 4, "minute": 31}
